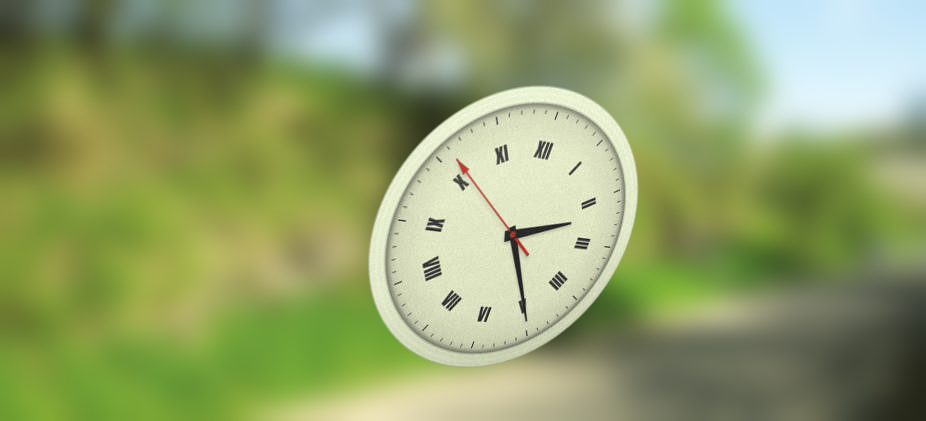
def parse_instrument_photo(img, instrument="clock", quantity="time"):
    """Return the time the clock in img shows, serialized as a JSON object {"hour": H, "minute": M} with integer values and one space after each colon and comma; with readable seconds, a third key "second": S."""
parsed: {"hour": 2, "minute": 24, "second": 51}
